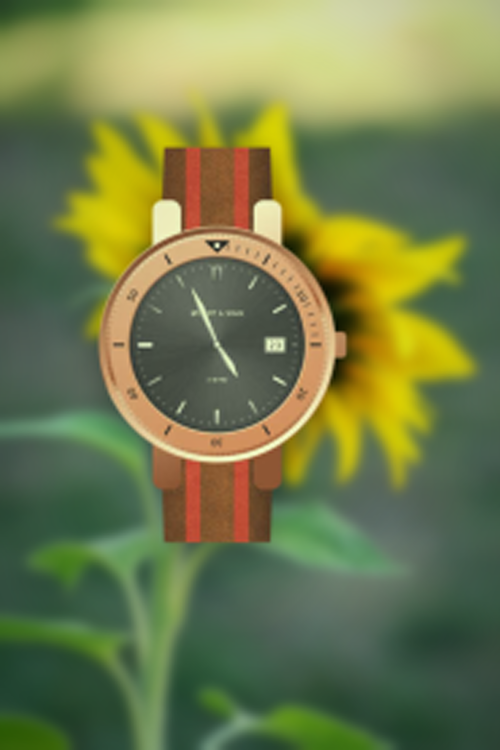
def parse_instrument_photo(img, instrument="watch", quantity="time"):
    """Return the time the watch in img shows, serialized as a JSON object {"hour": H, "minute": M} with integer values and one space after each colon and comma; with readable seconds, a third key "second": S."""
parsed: {"hour": 4, "minute": 56}
